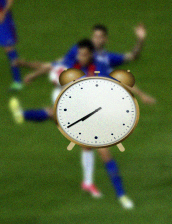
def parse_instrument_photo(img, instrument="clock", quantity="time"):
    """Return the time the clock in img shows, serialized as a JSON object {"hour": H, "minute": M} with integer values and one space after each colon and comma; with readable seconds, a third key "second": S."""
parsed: {"hour": 7, "minute": 39}
